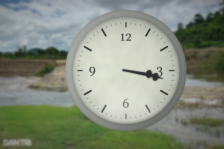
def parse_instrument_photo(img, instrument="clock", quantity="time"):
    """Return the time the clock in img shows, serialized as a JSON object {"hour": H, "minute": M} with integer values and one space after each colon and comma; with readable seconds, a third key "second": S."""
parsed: {"hour": 3, "minute": 17}
